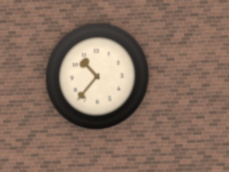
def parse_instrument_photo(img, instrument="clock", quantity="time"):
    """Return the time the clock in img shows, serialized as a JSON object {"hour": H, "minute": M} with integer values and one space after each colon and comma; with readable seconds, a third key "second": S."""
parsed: {"hour": 10, "minute": 37}
